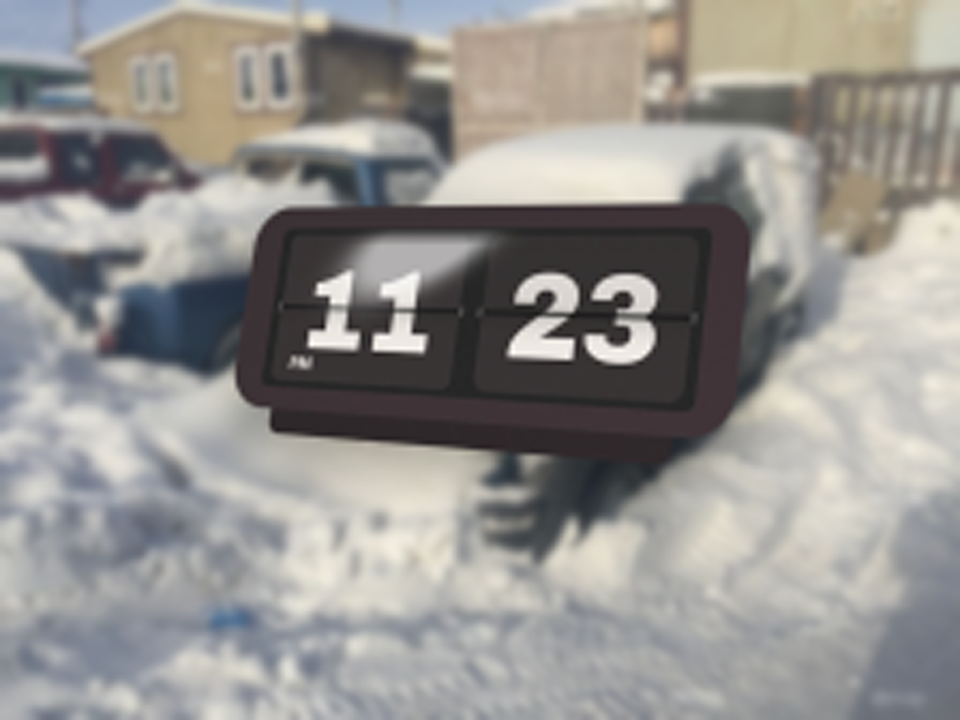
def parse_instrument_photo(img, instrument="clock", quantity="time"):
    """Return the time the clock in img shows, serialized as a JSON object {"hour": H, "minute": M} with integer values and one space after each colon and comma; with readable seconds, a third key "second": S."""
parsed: {"hour": 11, "minute": 23}
